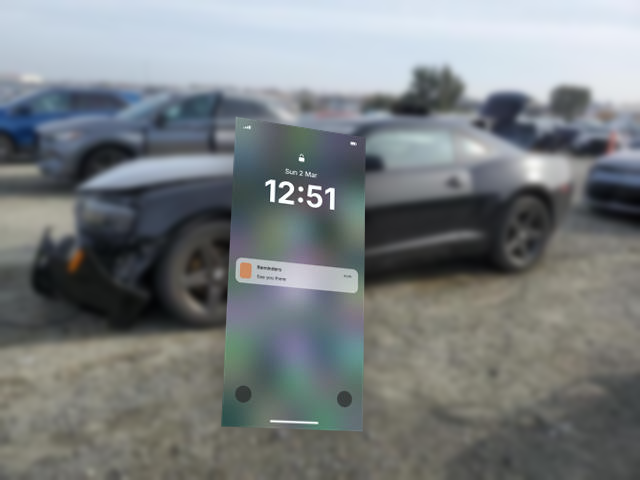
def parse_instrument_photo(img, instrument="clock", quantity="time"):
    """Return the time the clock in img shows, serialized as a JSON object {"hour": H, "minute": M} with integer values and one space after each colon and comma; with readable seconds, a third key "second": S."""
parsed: {"hour": 12, "minute": 51}
